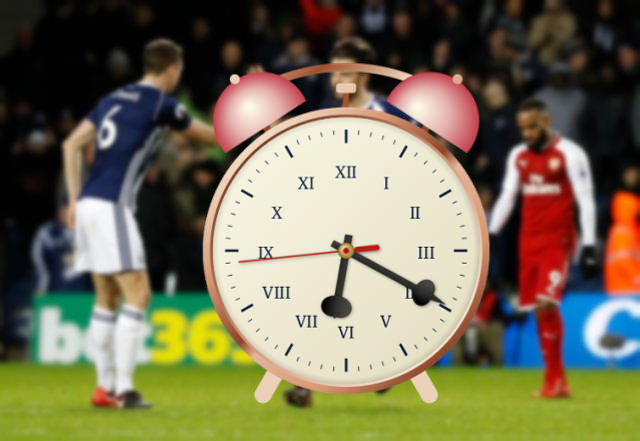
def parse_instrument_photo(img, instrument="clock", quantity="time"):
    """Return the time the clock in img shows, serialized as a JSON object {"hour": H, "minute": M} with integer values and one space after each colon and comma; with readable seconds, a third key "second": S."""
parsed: {"hour": 6, "minute": 19, "second": 44}
